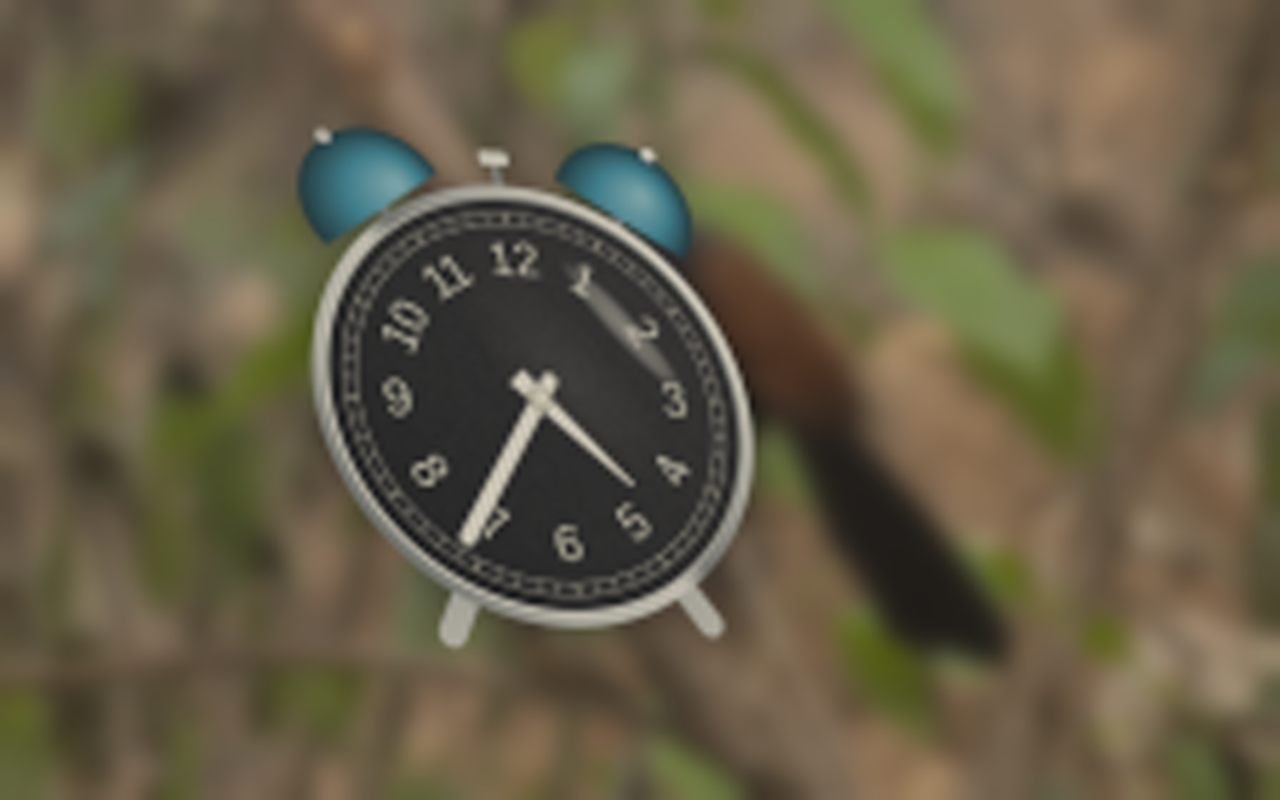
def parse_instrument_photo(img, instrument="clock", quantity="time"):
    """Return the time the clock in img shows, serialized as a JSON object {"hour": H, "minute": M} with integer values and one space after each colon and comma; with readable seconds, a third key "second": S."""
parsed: {"hour": 4, "minute": 36}
